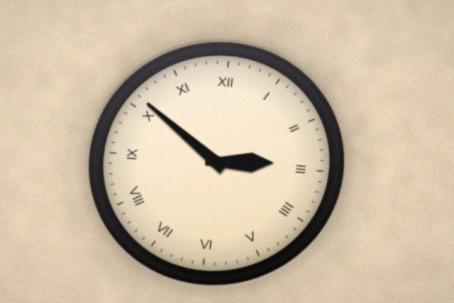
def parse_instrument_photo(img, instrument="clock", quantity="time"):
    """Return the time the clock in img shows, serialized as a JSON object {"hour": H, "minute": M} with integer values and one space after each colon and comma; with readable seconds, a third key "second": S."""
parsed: {"hour": 2, "minute": 51}
